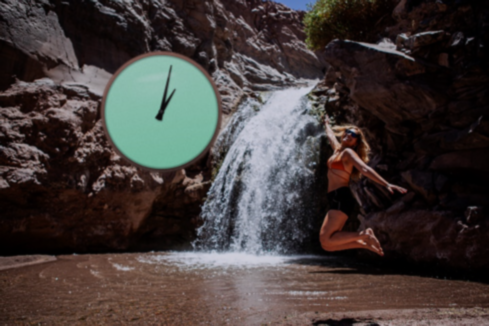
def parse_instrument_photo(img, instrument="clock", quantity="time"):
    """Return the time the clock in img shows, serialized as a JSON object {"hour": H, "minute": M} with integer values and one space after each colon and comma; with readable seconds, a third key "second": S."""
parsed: {"hour": 1, "minute": 2}
